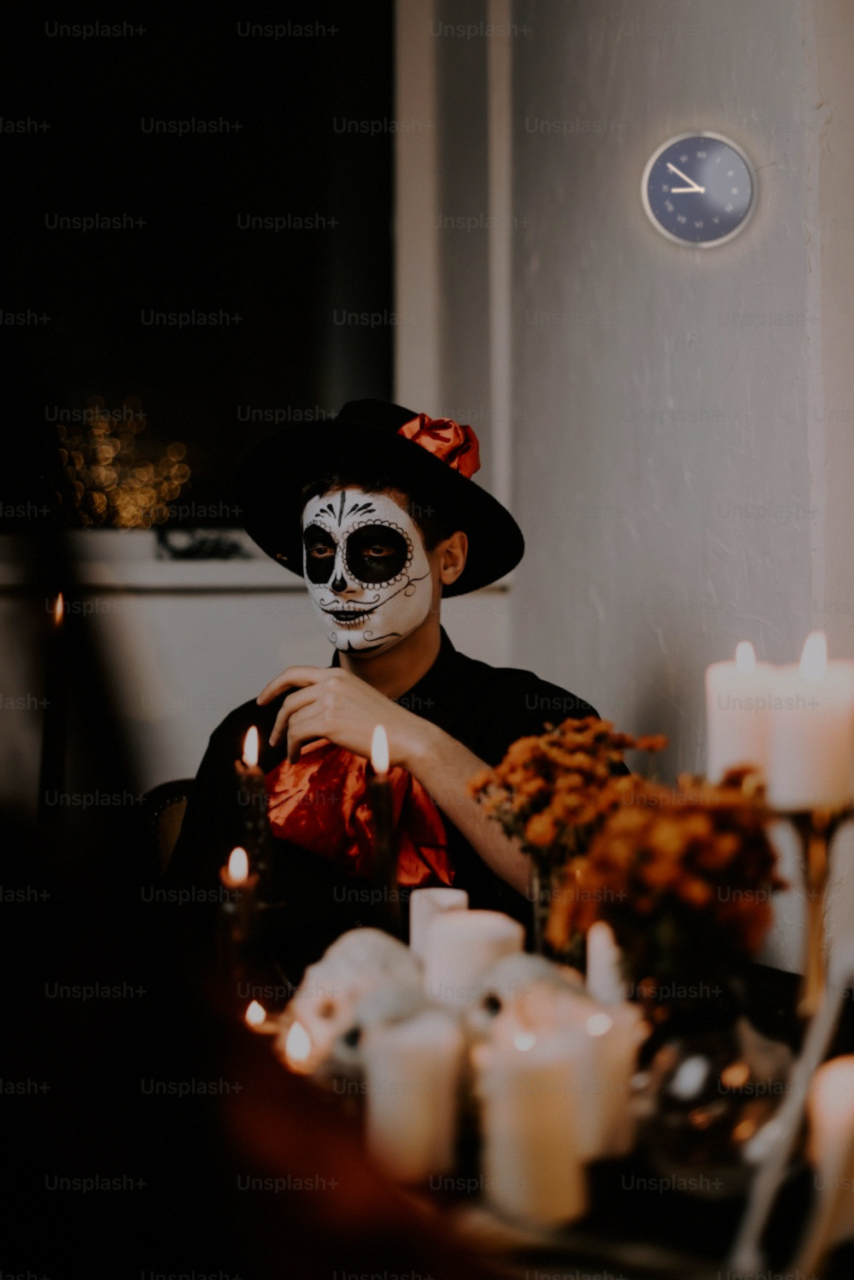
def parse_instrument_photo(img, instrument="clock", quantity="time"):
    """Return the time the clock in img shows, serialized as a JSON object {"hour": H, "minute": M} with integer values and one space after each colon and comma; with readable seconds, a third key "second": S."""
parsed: {"hour": 8, "minute": 51}
